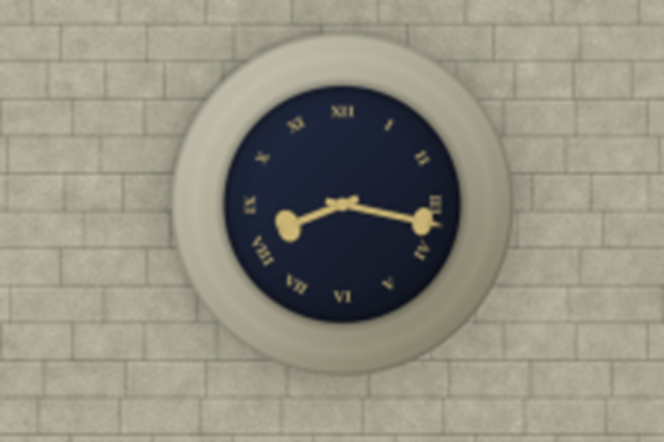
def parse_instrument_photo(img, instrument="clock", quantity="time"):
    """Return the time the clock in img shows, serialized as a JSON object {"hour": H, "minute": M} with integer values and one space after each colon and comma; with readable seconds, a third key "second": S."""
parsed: {"hour": 8, "minute": 17}
